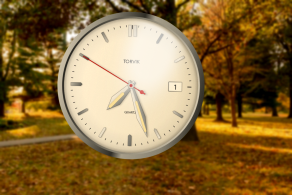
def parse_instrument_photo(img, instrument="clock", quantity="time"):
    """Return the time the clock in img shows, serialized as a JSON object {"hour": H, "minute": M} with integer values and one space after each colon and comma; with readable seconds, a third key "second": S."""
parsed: {"hour": 7, "minute": 26, "second": 50}
